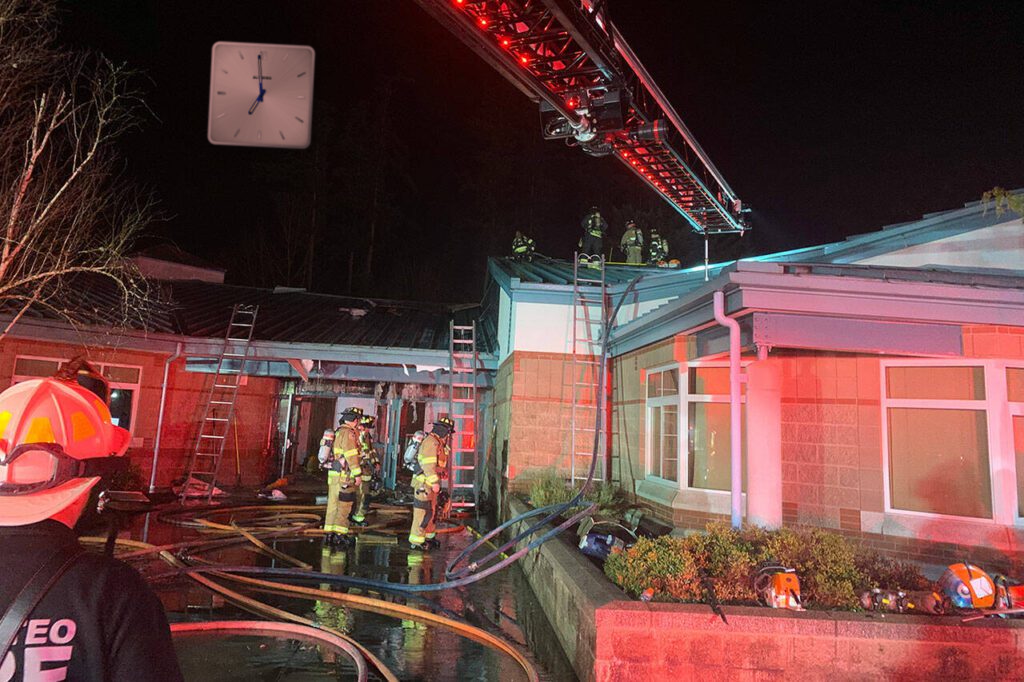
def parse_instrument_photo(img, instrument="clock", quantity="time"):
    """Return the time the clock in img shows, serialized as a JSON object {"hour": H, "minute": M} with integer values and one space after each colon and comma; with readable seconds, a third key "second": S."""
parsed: {"hour": 6, "minute": 59}
